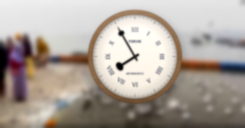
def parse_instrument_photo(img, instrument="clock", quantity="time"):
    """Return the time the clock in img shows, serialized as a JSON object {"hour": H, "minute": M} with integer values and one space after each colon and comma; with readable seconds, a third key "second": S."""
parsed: {"hour": 7, "minute": 55}
